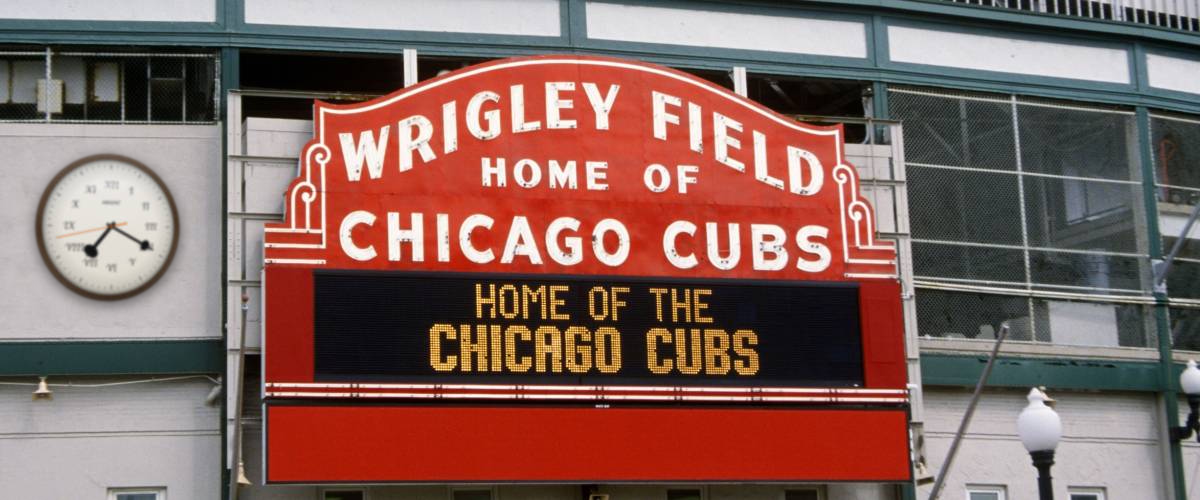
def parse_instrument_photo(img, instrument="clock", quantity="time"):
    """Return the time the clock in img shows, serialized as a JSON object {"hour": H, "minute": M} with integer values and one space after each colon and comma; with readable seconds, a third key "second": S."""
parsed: {"hour": 7, "minute": 19, "second": 43}
